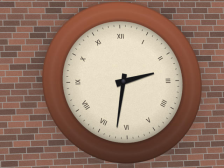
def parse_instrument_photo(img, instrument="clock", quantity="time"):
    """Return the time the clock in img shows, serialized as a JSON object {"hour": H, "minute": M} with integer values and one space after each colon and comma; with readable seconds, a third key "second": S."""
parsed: {"hour": 2, "minute": 32}
